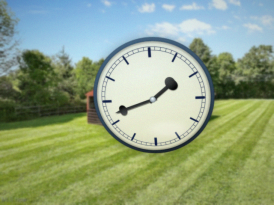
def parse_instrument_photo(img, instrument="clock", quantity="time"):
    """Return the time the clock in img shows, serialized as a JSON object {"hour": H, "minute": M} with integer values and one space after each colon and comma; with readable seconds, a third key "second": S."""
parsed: {"hour": 1, "minute": 42}
